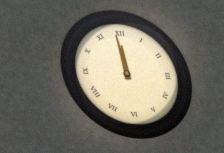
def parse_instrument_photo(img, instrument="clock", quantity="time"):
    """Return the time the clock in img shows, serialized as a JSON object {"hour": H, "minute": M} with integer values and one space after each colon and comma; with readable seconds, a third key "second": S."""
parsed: {"hour": 11, "minute": 59}
